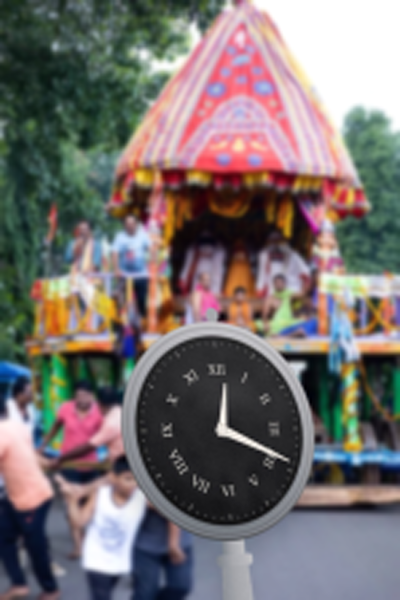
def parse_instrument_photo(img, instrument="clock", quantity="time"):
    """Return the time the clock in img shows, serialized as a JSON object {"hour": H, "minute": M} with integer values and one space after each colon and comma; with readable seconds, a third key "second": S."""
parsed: {"hour": 12, "minute": 19}
